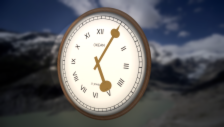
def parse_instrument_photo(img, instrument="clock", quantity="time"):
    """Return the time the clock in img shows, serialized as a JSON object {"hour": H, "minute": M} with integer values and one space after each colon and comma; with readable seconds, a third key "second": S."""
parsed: {"hour": 5, "minute": 5}
